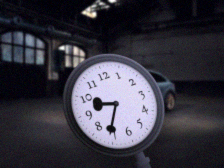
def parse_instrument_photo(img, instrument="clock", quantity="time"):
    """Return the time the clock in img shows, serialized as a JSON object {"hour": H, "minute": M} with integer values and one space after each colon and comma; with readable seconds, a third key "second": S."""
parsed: {"hour": 9, "minute": 36}
